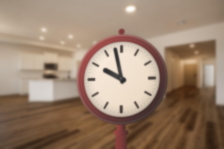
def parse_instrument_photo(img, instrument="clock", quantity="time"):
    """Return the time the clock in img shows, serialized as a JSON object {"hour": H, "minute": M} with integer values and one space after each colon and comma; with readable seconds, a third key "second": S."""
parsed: {"hour": 9, "minute": 58}
